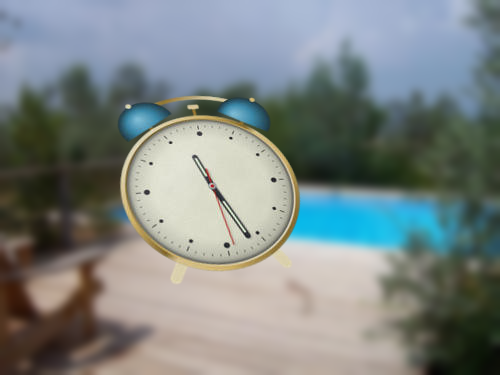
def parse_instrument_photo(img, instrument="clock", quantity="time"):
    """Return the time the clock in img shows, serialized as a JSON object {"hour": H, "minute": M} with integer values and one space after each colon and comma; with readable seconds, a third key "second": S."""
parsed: {"hour": 11, "minute": 26, "second": 29}
